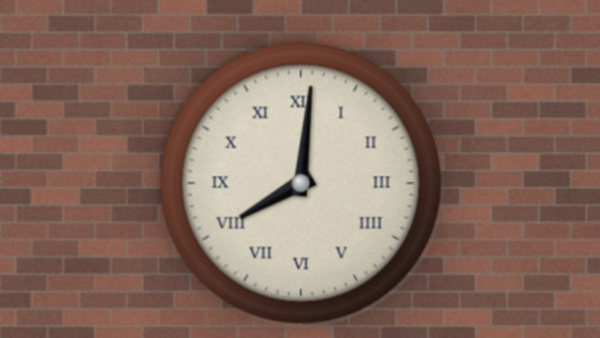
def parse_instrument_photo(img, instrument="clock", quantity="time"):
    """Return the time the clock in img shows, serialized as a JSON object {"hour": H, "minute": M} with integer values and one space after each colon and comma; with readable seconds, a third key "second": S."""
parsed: {"hour": 8, "minute": 1}
